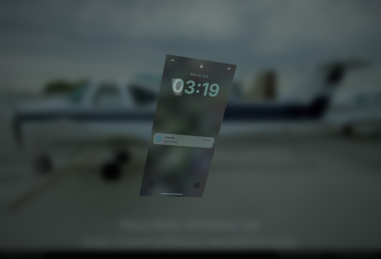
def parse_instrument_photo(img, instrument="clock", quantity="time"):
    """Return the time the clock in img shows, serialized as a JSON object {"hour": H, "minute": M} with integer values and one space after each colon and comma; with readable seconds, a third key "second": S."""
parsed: {"hour": 3, "minute": 19}
